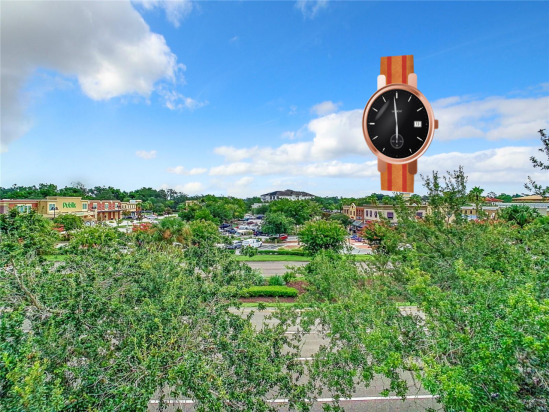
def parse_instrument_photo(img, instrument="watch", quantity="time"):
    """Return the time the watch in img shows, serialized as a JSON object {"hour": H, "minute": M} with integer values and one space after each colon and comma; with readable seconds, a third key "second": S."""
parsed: {"hour": 5, "minute": 59}
